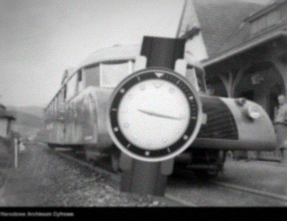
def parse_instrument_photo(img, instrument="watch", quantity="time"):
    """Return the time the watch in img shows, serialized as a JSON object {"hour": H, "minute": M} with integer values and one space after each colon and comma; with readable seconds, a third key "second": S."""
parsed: {"hour": 9, "minute": 16}
